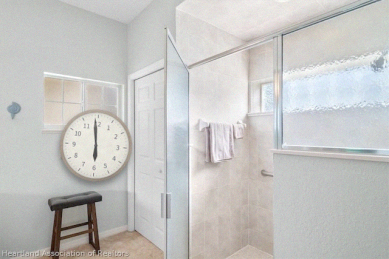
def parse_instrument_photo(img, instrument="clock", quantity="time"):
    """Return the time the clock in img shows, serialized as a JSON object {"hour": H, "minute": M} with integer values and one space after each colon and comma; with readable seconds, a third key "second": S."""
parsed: {"hour": 5, "minute": 59}
